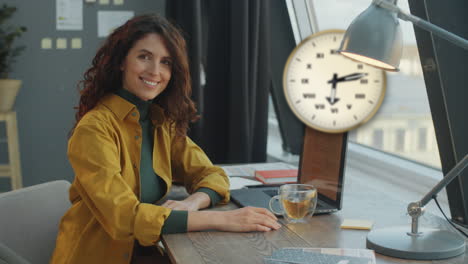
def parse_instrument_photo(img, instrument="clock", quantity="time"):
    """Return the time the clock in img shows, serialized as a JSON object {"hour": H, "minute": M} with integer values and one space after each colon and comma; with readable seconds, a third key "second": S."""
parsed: {"hour": 6, "minute": 13}
